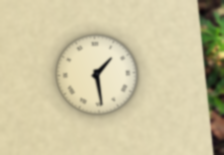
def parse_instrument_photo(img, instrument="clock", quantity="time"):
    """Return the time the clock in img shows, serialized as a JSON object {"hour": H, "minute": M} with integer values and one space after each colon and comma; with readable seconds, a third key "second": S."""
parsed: {"hour": 1, "minute": 29}
